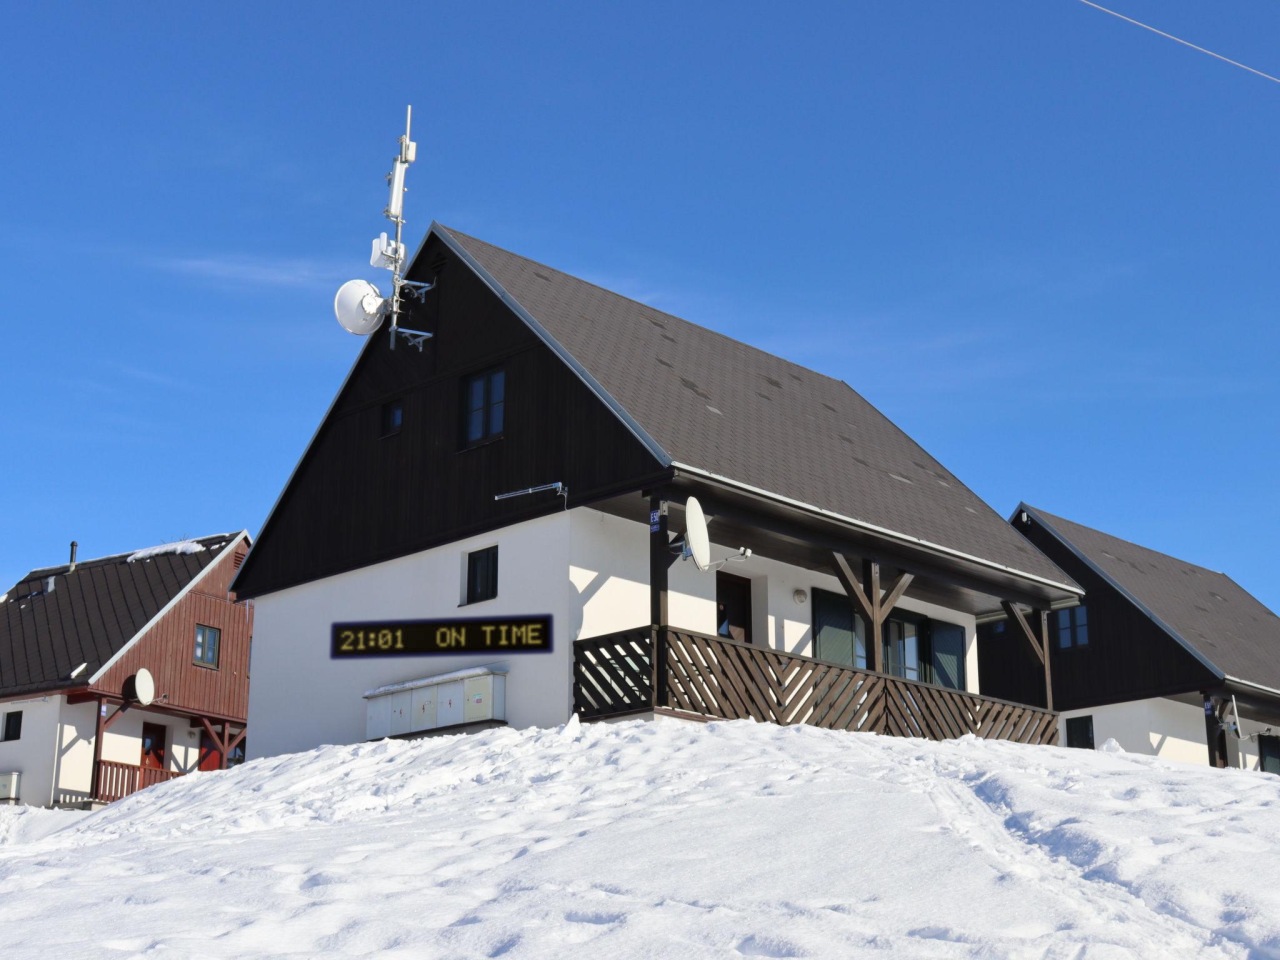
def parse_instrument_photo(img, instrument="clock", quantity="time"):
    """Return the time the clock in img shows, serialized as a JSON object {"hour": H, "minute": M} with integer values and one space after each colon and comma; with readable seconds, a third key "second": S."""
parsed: {"hour": 21, "minute": 1}
